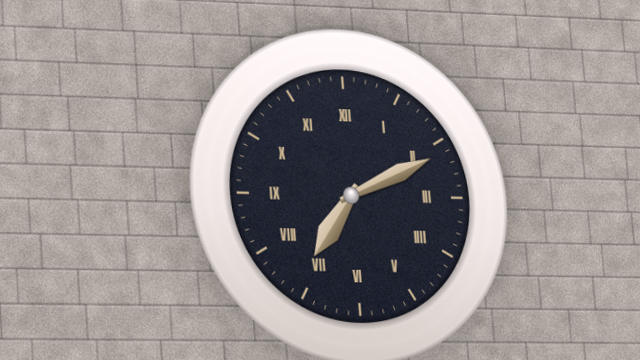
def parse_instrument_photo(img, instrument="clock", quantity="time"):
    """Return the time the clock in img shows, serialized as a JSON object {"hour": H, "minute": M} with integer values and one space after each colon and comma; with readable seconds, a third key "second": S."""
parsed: {"hour": 7, "minute": 11}
